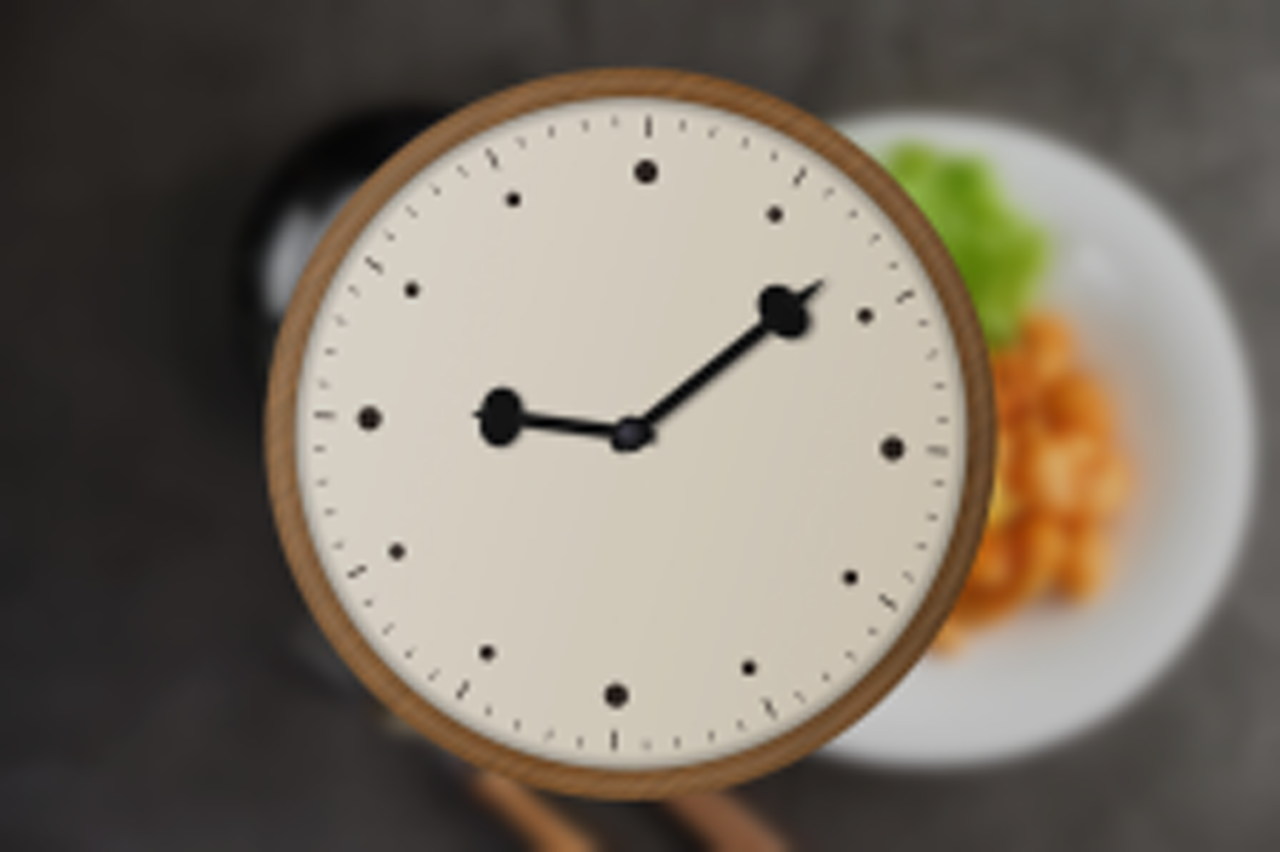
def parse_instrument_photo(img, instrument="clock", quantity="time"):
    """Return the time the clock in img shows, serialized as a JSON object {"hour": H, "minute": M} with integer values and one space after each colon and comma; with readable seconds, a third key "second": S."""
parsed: {"hour": 9, "minute": 8}
